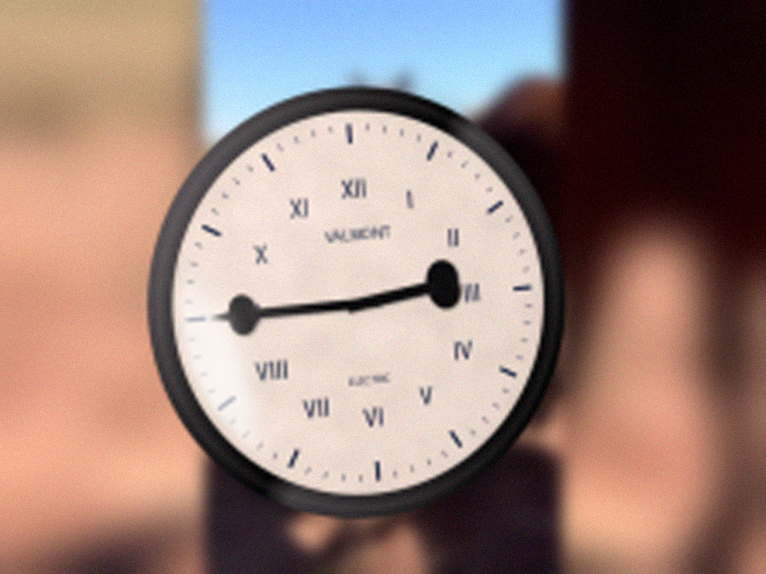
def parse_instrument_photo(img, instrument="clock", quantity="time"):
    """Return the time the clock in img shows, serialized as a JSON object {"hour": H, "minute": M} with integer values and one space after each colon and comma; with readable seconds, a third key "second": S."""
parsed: {"hour": 2, "minute": 45}
